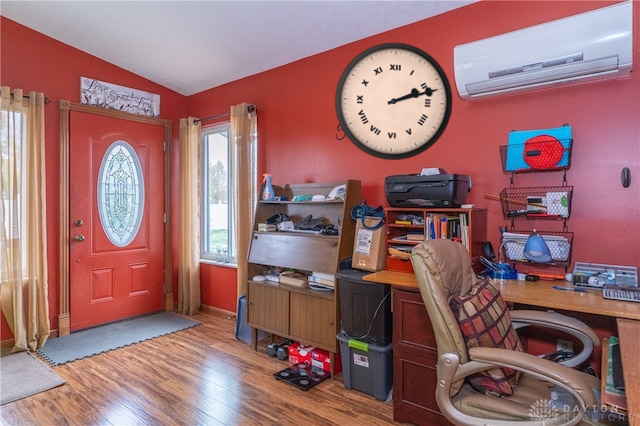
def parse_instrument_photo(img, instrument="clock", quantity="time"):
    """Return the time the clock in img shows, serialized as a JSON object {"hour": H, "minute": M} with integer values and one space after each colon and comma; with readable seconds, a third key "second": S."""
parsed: {"hour": 2, "minute": 12}
